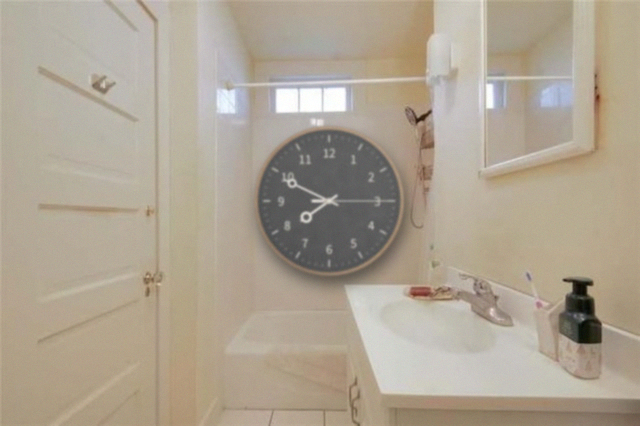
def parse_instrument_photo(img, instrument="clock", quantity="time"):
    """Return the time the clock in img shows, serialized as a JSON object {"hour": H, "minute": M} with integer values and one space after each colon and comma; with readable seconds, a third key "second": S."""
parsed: {"hour": 7, "minute": 49, "second": 15}
